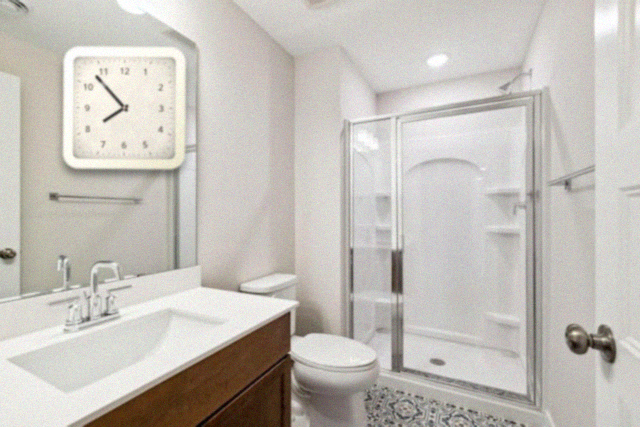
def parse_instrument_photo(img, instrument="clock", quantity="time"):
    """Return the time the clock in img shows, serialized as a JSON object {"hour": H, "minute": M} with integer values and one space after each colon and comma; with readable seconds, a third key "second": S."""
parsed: {"hour": 7, "minute": 53}
